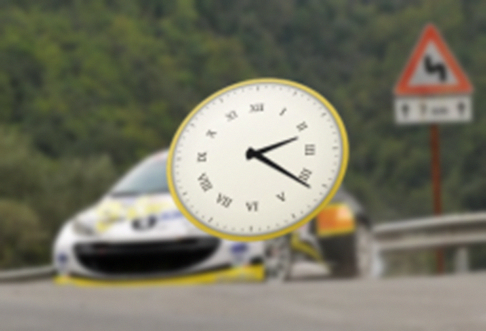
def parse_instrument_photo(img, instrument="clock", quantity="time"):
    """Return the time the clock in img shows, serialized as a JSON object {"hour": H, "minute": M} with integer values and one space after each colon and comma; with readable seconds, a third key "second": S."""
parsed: {"hour": 2, "minute": 21}
